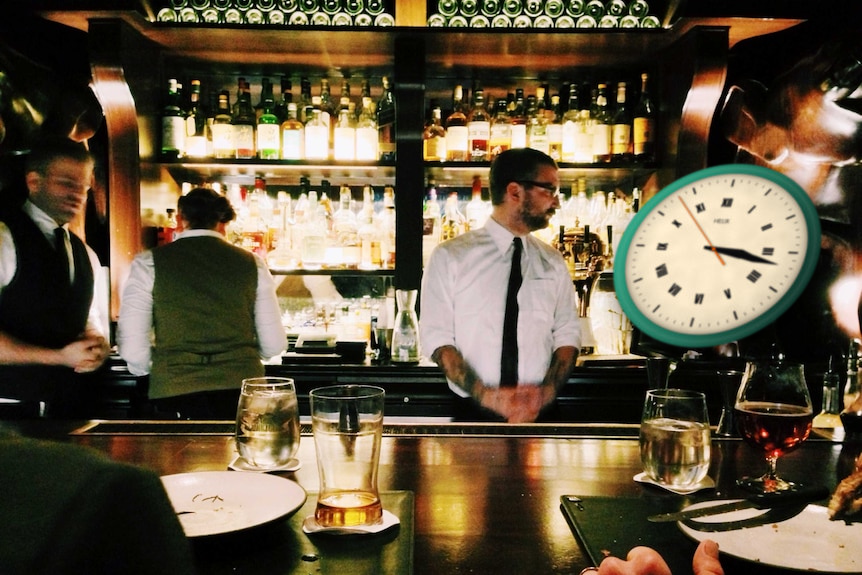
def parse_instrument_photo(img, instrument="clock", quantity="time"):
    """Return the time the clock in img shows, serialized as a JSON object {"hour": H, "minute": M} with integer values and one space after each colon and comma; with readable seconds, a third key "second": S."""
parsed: {"hour": 3, "minute": 16, "second": 53}
